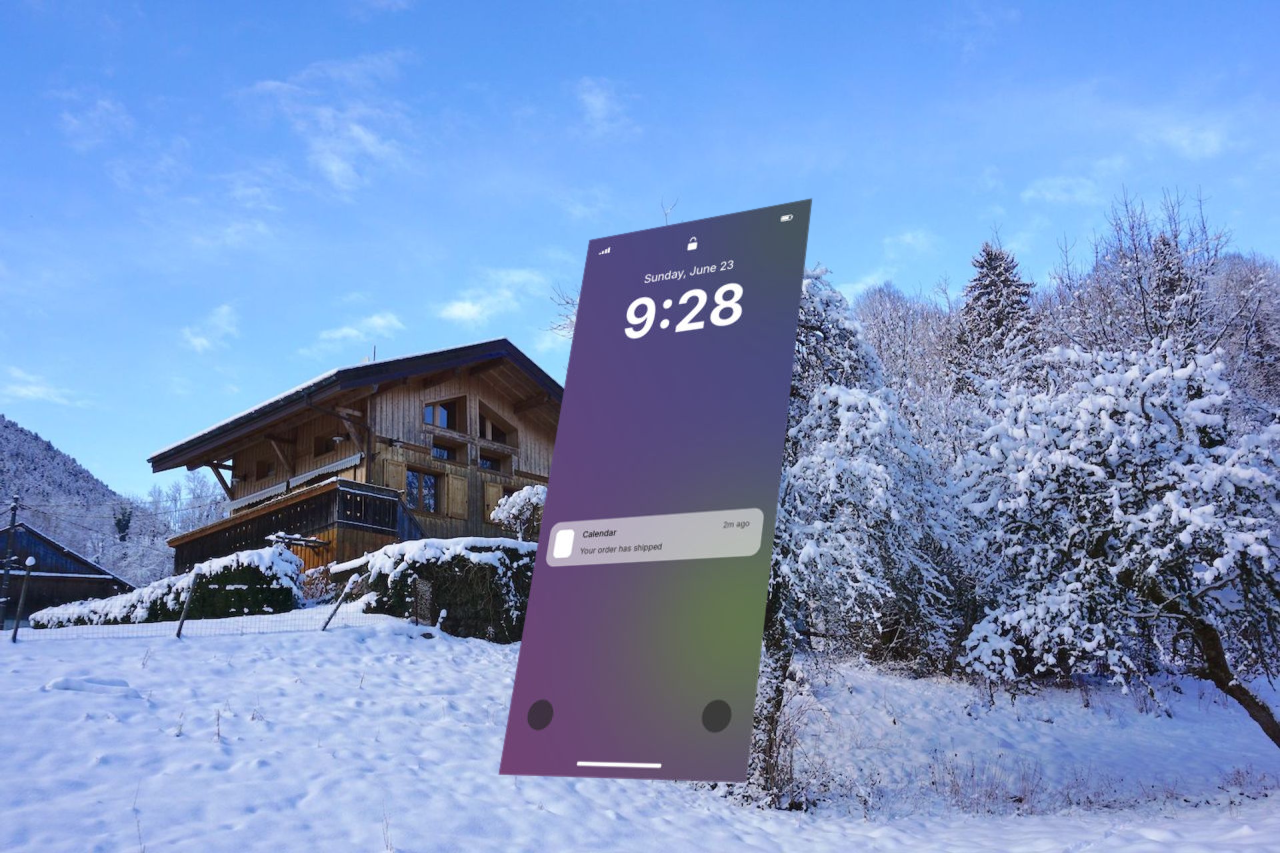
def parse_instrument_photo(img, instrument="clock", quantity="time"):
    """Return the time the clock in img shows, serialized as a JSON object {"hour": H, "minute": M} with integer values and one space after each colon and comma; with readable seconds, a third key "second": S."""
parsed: {"hour": 9, "minute": 28}
